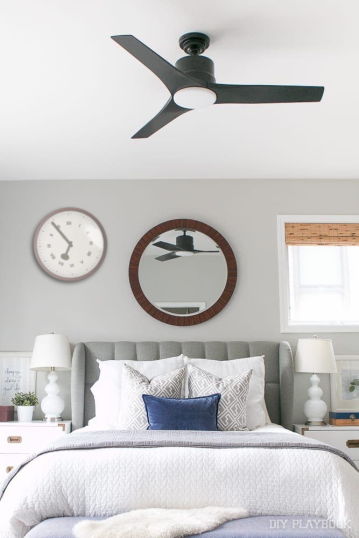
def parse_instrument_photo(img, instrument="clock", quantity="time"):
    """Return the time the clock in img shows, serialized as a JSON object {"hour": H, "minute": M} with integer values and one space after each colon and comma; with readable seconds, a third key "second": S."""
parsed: {"hour": 6, "minute": 54}
